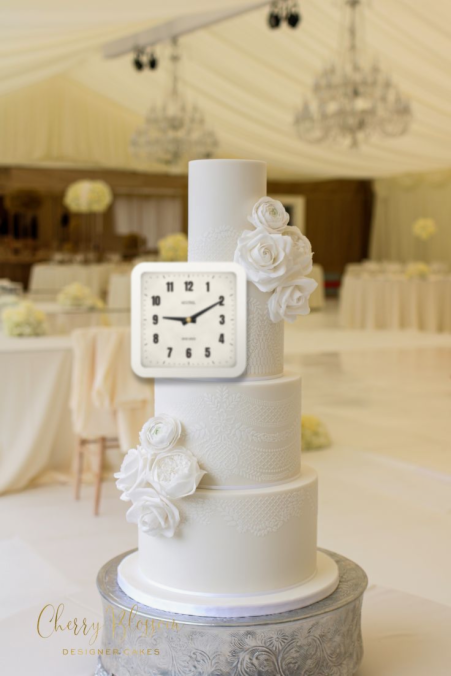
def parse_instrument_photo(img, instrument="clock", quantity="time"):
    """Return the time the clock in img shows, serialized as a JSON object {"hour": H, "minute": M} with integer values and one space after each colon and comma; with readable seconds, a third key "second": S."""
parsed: {"hour": 9, "minute": 10}
